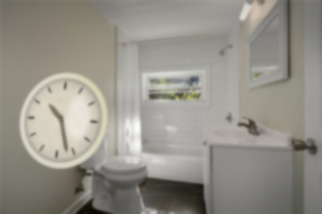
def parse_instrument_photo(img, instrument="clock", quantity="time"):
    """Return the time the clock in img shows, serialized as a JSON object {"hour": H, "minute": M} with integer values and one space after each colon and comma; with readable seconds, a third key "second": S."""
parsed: {"hour": 10, "minute": 27}
